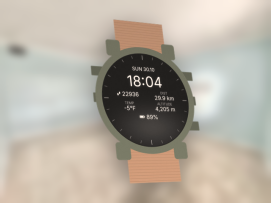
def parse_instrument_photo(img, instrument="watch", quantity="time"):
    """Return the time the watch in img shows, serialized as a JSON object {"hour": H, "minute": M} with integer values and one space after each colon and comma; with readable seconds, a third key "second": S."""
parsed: {"hour": 18, "minute": 4}
